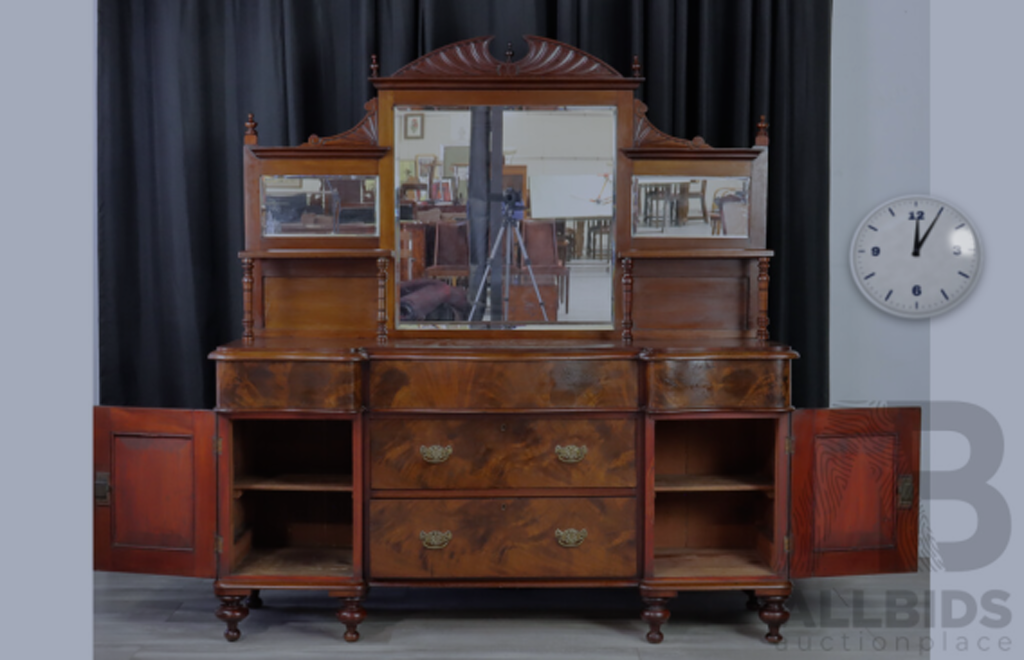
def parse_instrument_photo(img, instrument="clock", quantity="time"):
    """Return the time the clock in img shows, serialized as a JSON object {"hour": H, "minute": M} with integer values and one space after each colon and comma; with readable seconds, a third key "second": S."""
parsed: {"hour": 12, "minute": 5}
